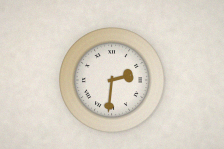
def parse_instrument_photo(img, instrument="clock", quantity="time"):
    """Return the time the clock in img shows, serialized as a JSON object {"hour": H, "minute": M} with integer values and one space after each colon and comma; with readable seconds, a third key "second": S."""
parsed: {"hour": 2, "minute": 31}
